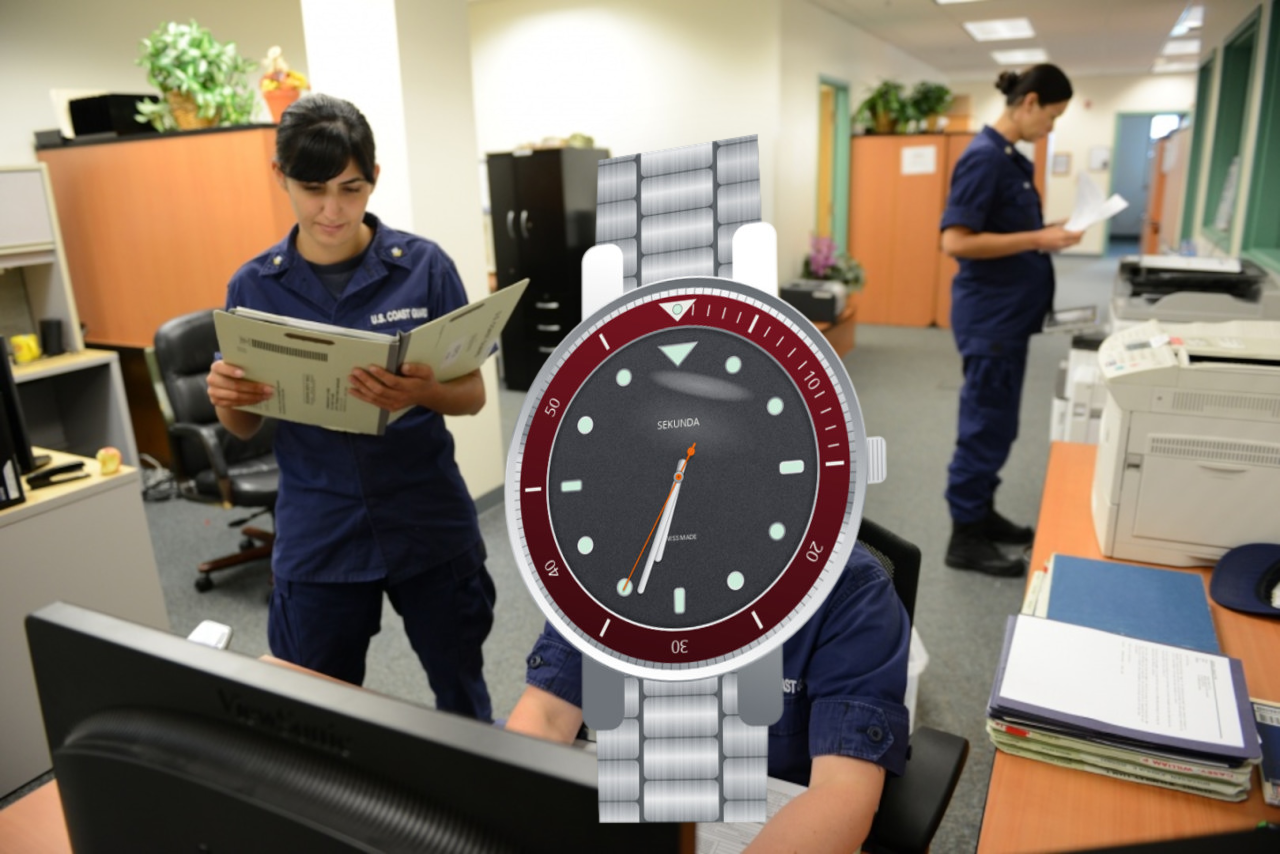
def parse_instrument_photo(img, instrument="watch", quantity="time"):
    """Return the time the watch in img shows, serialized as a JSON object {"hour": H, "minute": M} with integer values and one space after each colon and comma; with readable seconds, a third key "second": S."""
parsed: {"hour": 6, "minute": 33, "second": 35}
